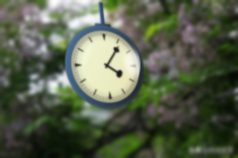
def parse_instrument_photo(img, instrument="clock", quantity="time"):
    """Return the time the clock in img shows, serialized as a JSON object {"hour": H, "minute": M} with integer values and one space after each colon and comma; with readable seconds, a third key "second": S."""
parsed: {"hour": 4, "minute": 6}
